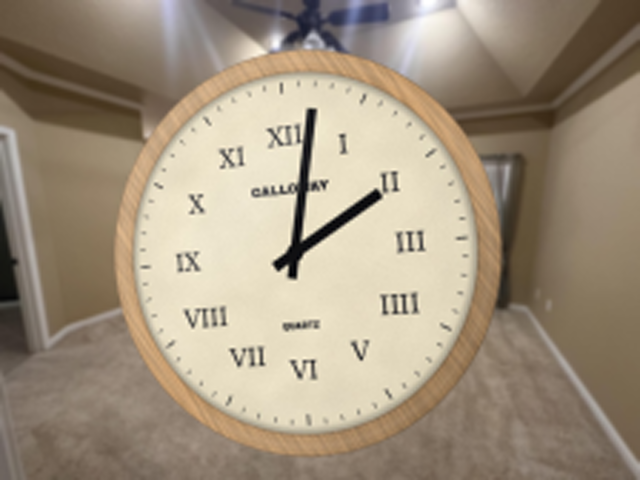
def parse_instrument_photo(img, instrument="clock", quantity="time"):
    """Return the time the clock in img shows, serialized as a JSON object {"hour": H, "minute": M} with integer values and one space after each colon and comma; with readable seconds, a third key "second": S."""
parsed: {"hour": 2, "minute": 2}
